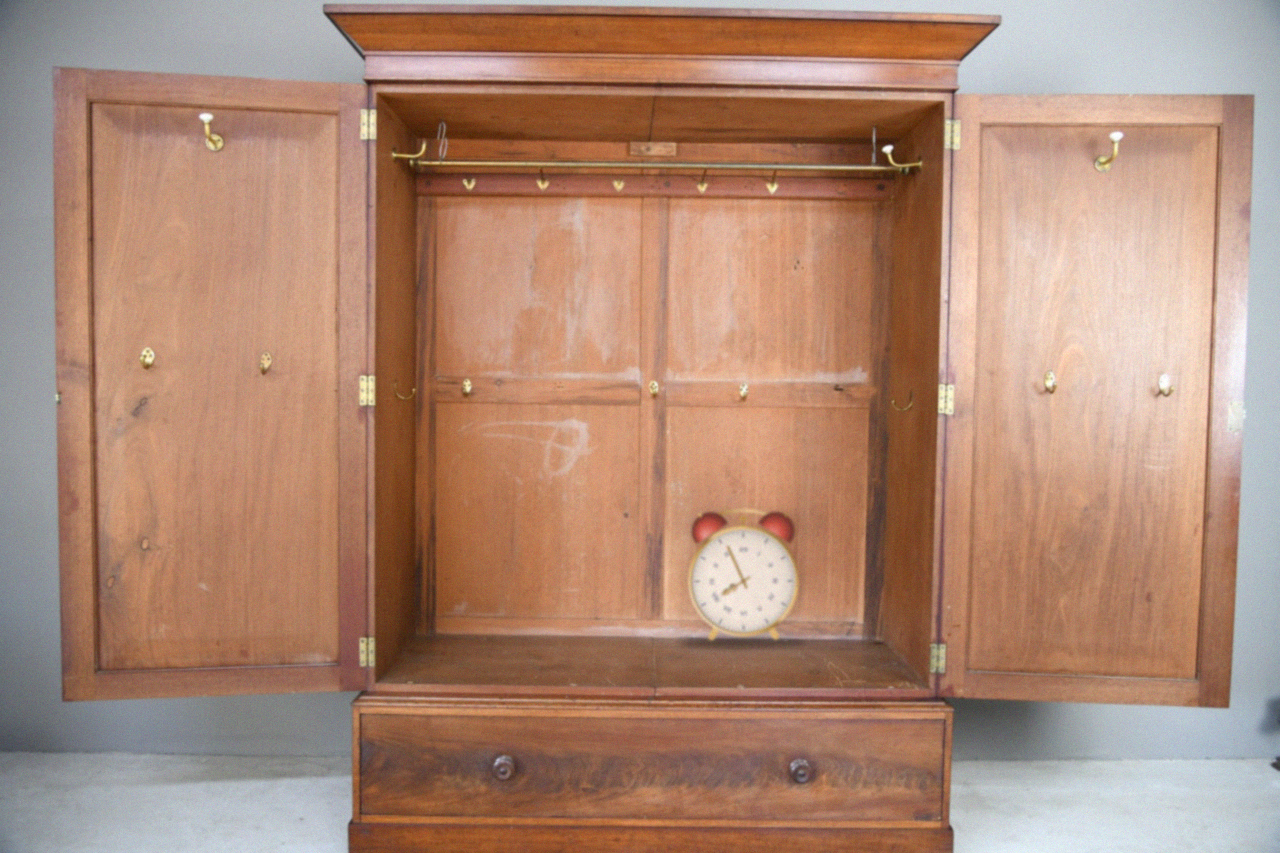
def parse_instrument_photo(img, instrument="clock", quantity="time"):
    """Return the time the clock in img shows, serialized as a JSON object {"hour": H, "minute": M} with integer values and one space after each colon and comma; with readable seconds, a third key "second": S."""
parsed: {"hour": 7, "minute": 56}
